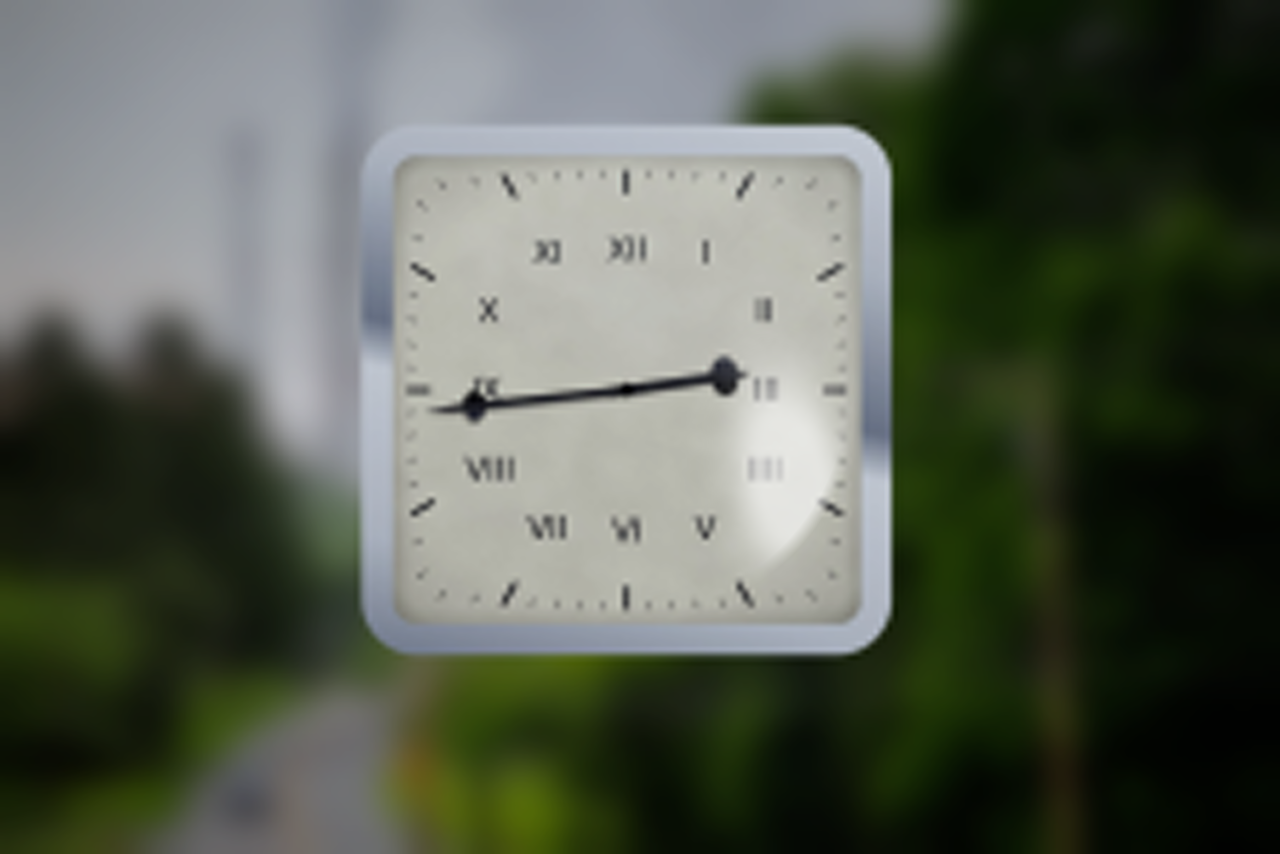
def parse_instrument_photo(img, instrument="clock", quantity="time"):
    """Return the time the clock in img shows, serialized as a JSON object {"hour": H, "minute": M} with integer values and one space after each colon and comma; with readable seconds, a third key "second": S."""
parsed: {"hour": 2, "minute": 44}
